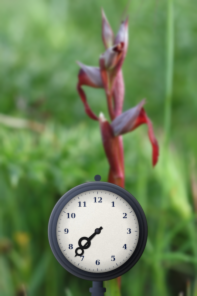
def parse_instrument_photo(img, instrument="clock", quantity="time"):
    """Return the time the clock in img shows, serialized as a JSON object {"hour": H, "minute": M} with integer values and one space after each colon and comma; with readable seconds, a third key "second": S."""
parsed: {"hour": 7, "minute": 37}
